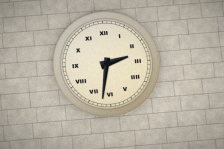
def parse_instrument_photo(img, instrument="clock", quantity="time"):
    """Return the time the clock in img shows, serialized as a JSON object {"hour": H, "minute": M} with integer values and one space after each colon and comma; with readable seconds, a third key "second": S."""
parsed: {"hour": 2, "minute": 32}
